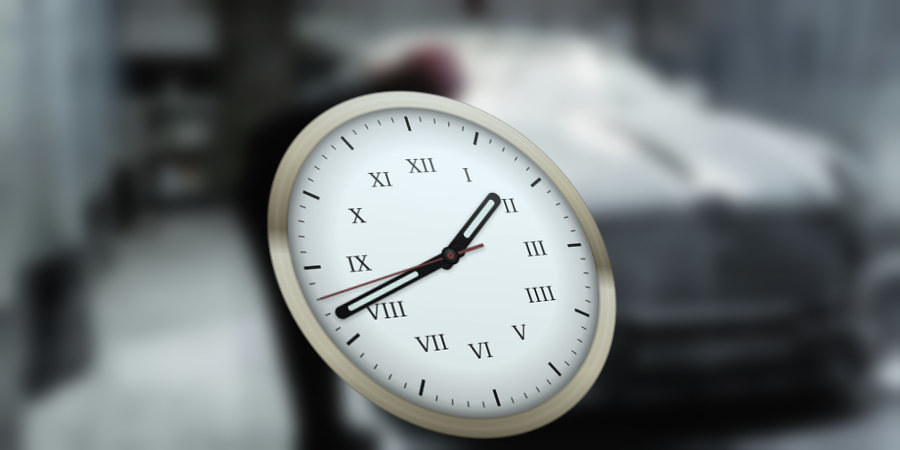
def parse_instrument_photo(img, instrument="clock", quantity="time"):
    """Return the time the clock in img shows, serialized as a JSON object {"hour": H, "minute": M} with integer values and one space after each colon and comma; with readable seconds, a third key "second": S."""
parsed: {"hour": 1, "minute": 41, "second": 43}
